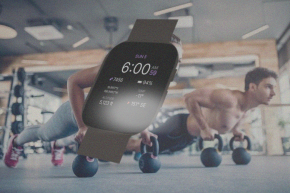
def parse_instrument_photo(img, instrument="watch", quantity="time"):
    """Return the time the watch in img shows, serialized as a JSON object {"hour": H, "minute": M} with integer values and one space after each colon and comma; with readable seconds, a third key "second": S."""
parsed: {"hour": 6, "minute": 0}
